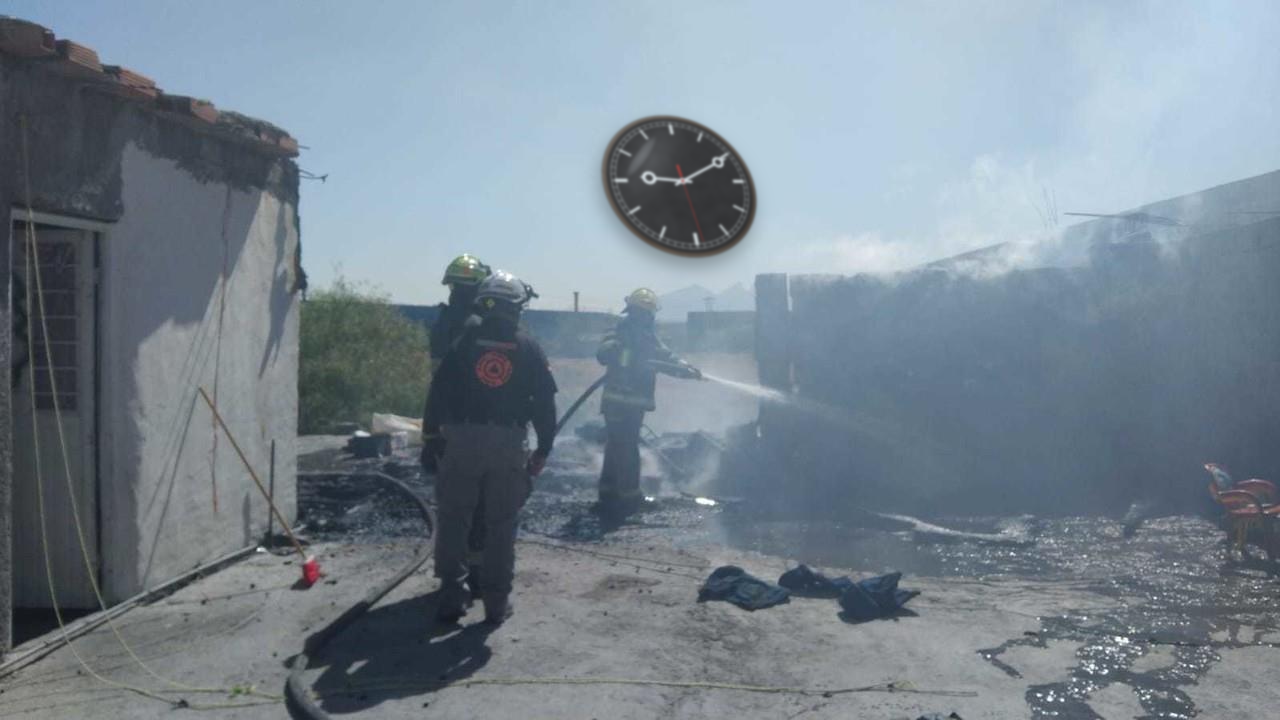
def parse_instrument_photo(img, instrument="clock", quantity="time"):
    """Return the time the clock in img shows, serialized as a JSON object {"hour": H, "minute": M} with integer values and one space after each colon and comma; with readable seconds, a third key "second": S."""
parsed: {"hour": 9, "minute": 10, "second": 29}
